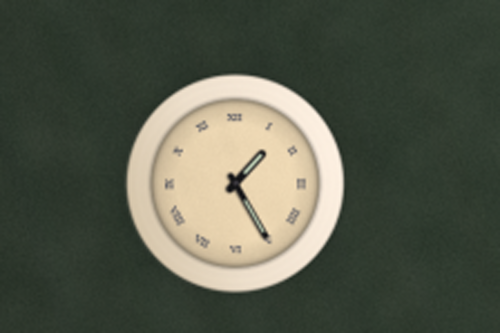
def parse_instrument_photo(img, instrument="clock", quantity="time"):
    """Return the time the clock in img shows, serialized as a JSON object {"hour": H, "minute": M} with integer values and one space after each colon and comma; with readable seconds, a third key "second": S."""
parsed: {"hour": 1, "minute": 25}
